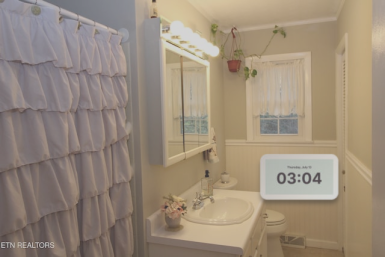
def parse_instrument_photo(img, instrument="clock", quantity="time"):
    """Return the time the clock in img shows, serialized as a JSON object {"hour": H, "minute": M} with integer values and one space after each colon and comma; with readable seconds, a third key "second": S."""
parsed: {"hour": 3, "minute": 4}
